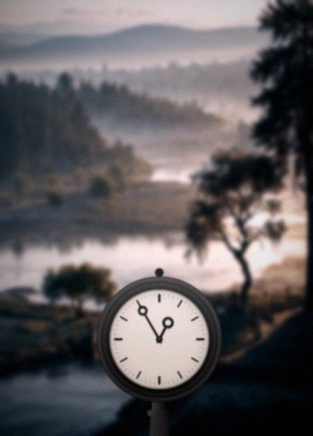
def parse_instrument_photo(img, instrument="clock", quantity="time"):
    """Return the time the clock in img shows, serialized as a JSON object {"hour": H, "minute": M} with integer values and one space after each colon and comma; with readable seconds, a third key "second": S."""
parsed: {"hour": 12, "minute": 55}
